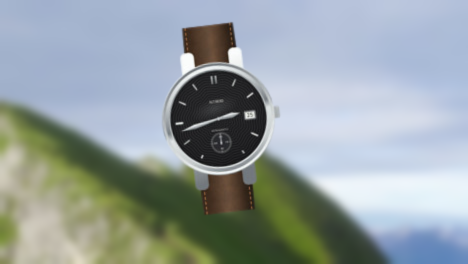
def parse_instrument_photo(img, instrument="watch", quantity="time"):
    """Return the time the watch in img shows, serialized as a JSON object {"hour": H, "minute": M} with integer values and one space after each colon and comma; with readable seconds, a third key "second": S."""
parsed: {"hour": 2, "minute": 43}
